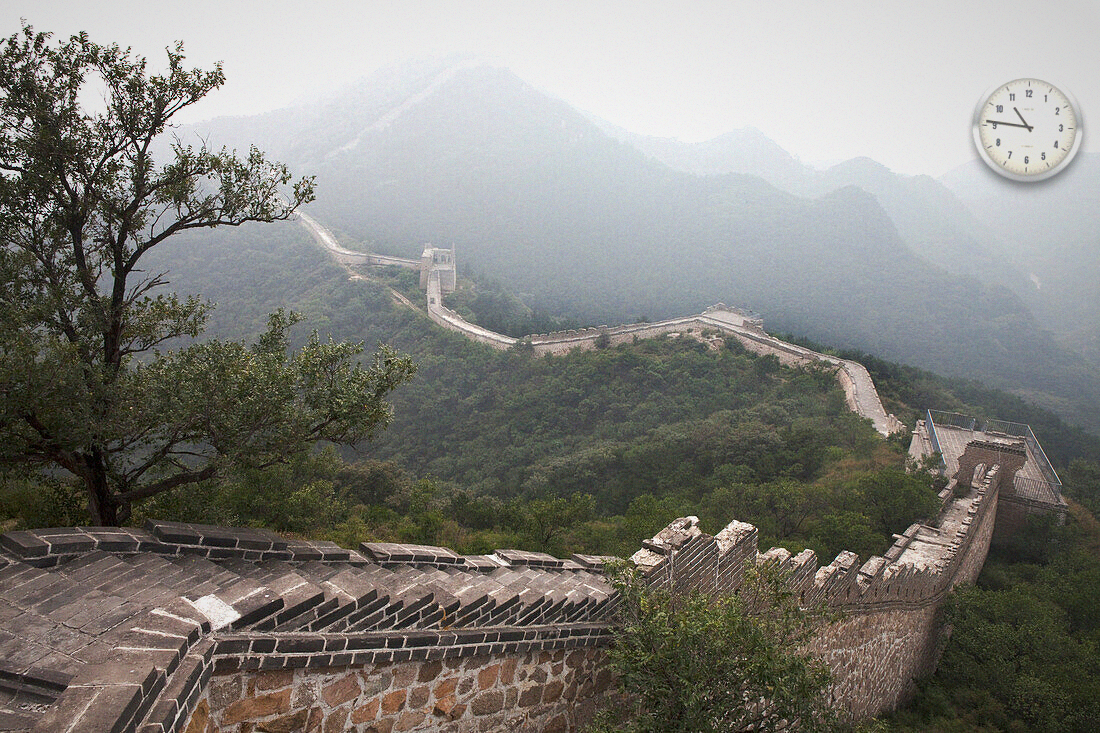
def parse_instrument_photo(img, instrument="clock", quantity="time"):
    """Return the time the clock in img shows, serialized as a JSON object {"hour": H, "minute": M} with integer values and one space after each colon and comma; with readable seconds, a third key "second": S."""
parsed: {"hour": 10, "minute": 46}
